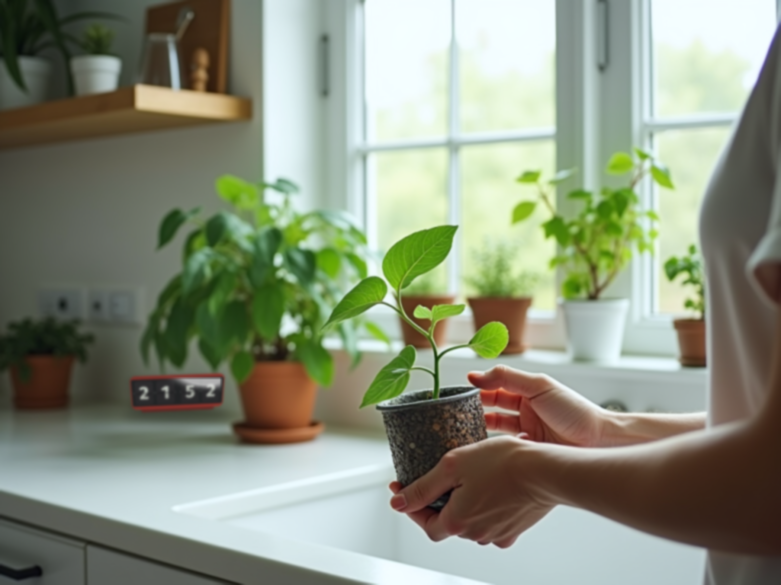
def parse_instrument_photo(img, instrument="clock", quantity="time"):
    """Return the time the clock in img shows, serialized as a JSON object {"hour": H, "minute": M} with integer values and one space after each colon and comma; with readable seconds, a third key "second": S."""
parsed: {"hour": 21, "minute": 52}
